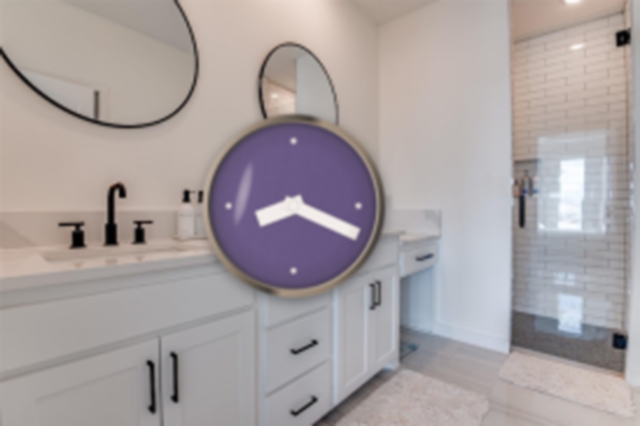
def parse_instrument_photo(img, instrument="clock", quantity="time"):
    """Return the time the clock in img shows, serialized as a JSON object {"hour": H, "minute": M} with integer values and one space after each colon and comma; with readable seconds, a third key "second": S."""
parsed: {"hour": 8, "minute": 19}
